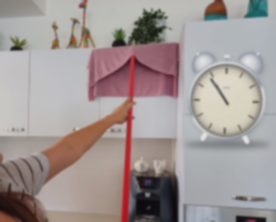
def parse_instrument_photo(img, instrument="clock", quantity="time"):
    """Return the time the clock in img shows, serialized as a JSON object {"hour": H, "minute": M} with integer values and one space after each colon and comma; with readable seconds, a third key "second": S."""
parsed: {"hour": 10, "minute": 54}
